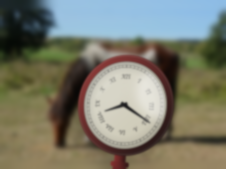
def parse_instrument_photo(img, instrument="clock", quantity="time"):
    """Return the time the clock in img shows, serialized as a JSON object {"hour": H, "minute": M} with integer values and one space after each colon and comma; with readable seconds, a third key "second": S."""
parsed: {"hour": 8, "minute": 20}
